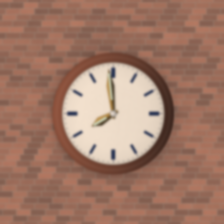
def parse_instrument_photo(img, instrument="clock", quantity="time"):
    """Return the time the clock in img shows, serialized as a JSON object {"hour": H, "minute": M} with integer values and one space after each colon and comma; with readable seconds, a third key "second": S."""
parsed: {"hour": 7, "minute": 59}
